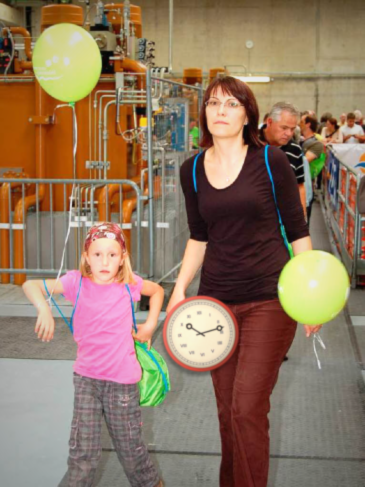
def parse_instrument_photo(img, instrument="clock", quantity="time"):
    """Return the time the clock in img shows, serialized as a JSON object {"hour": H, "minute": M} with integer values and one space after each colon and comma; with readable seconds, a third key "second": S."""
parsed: {"hour": 10, "minute": 13}
